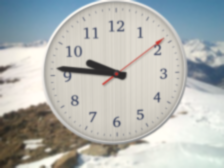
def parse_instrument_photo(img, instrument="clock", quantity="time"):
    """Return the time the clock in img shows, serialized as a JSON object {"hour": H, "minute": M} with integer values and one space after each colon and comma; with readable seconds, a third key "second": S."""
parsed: {"hour": 9, "minute": 46, "second": 9}
